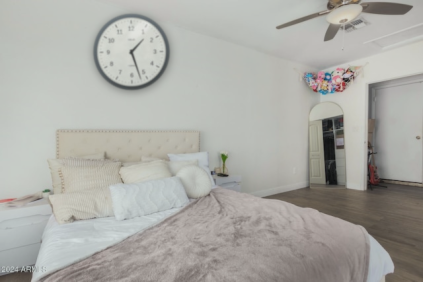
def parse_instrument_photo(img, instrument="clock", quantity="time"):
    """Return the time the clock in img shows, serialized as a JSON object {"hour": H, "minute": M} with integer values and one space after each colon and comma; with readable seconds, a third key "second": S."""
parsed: {"hour": 1, "minute": 27}
